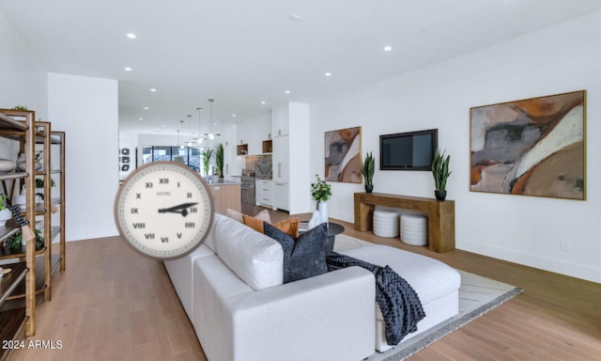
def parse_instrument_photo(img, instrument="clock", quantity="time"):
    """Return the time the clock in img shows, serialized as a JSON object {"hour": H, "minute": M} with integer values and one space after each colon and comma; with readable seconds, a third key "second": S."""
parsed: {"hour": 3, "minute": 13}
